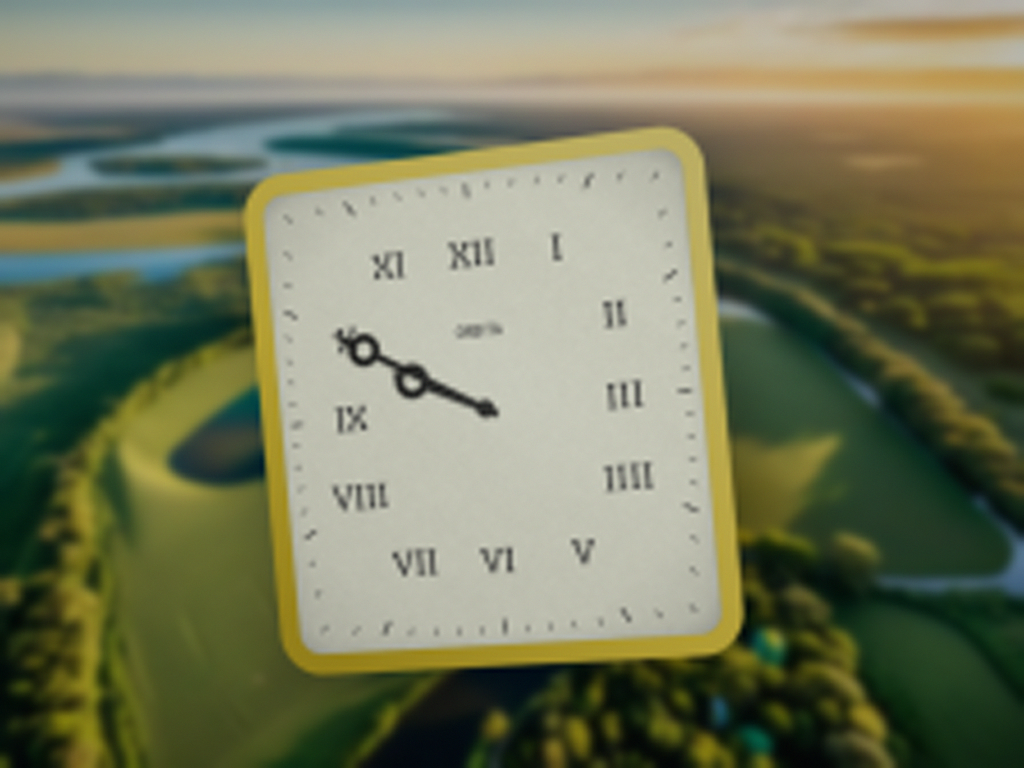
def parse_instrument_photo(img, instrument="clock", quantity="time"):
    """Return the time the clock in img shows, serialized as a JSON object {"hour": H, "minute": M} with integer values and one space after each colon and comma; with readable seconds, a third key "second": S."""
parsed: {"hour": 9, "minute": 50}
